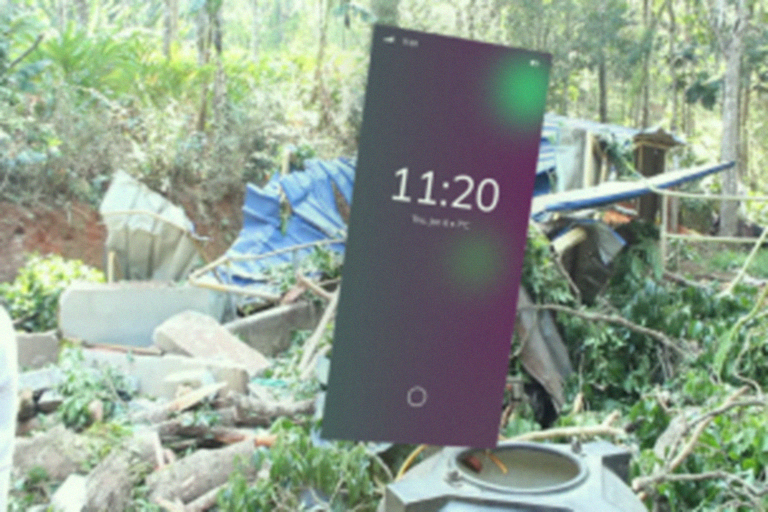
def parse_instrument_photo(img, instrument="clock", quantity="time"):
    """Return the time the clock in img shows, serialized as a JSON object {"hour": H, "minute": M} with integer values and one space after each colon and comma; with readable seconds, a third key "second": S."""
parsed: {"hour": 11, "minute": 20}
